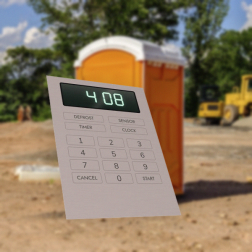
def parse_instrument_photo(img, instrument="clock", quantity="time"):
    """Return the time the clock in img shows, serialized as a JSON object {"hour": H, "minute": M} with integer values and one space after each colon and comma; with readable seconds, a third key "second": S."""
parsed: {"hour": 4, "minute": 8}
